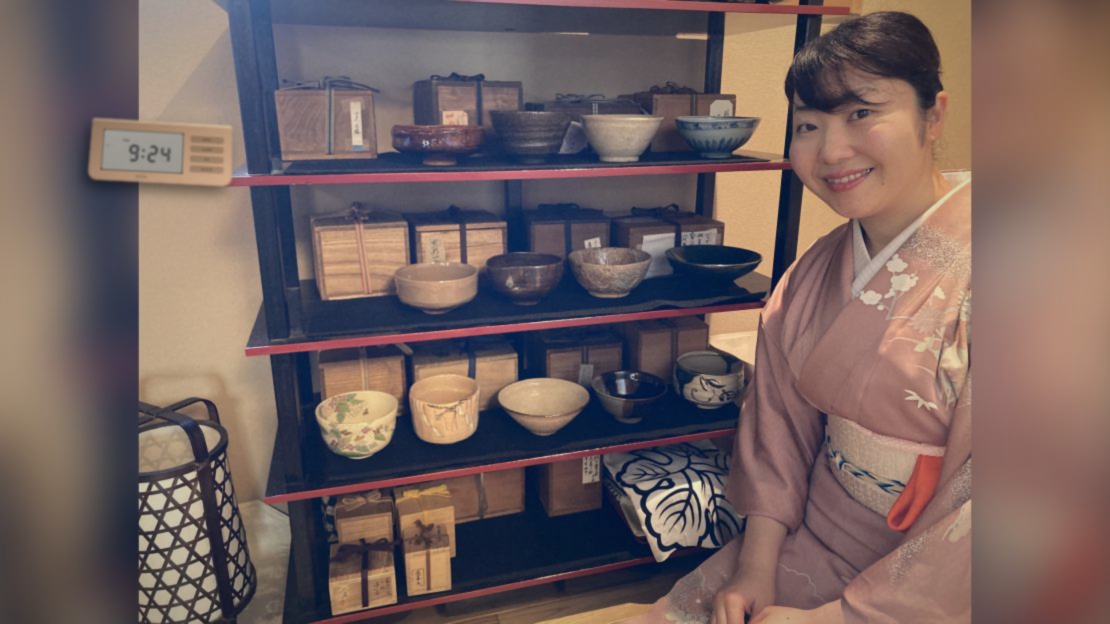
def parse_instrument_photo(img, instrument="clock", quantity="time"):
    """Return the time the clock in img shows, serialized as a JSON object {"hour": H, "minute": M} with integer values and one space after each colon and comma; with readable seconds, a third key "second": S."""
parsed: {"hour": 9, "minute": 24}
